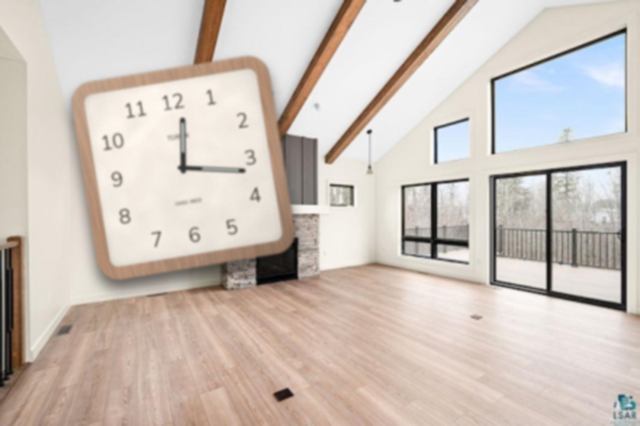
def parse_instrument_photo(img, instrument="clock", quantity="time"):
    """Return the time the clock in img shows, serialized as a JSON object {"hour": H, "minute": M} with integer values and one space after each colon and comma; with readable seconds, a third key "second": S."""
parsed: {"hour": 12, "minute": 17}
